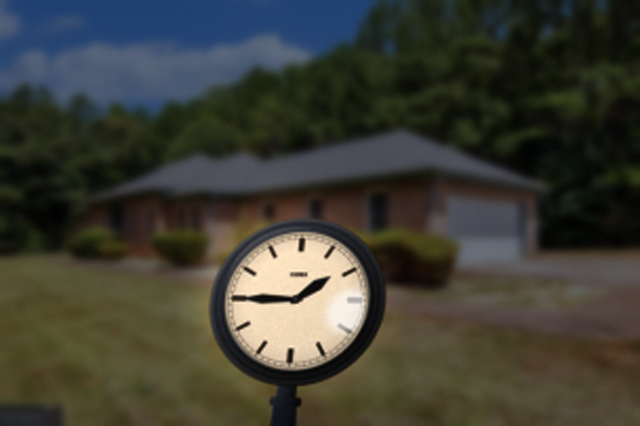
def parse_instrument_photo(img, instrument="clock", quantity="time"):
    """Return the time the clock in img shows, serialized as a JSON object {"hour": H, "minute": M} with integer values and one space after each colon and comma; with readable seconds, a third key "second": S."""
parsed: {"hour": 1, "minute": 45}
